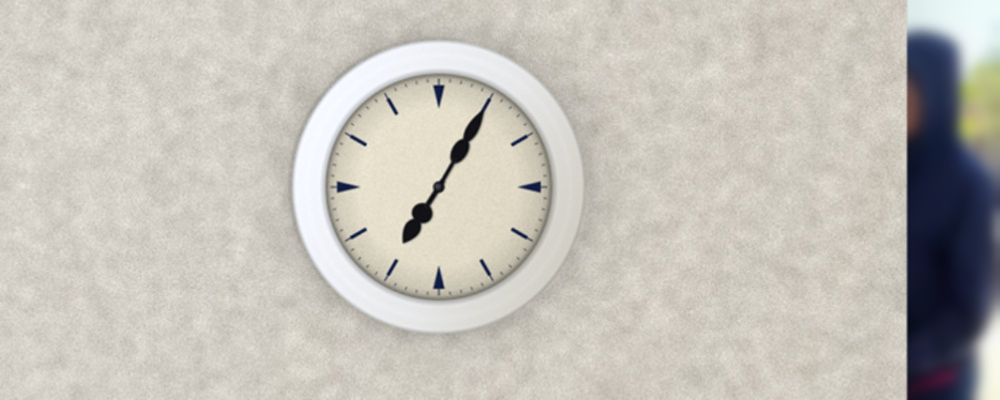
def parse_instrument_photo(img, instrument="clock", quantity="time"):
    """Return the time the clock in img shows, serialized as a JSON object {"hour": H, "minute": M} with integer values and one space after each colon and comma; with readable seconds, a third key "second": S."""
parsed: {"hour": 7, "minute": 5}
